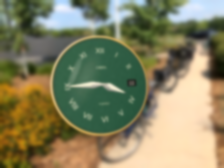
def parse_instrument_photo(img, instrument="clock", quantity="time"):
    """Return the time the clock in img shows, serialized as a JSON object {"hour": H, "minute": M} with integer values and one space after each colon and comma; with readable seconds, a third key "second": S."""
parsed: {"hour": 3, "minute": 45}
